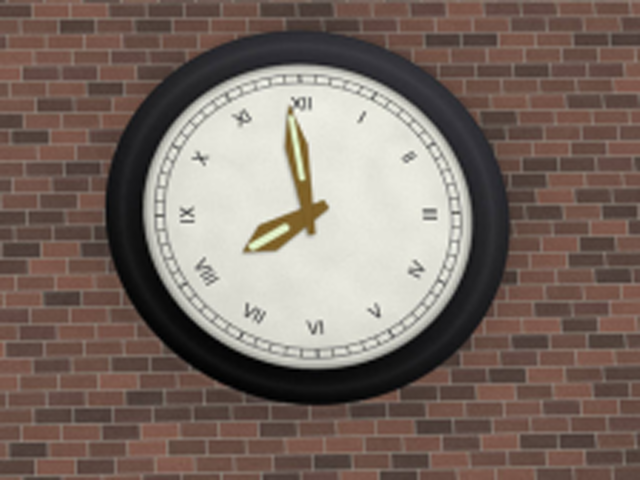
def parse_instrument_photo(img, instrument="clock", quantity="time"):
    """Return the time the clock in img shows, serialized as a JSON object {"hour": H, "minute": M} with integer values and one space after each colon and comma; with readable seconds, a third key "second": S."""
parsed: {"hour": 7, "minute": 59}
